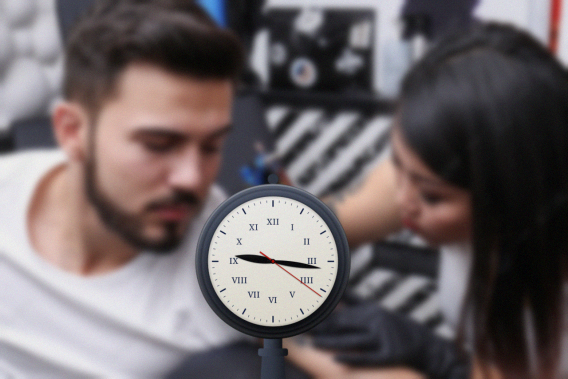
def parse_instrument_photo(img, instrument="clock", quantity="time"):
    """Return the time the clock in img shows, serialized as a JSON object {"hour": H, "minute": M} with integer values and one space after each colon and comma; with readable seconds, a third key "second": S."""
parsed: {"hour": 9, "minute": 16, "second": 21}
